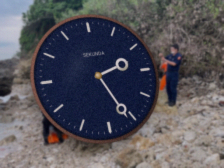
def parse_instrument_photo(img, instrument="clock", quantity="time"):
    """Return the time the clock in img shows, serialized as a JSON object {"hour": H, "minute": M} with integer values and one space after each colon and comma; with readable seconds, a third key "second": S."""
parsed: {"hour": 2, "minute": 26}
